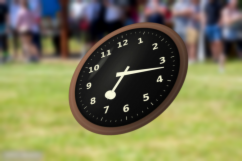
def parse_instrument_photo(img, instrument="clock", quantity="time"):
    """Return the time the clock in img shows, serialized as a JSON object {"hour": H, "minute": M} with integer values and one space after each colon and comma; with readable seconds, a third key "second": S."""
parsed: {"hour": 7, "minute": 17}
